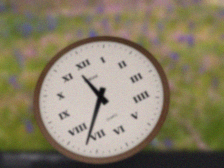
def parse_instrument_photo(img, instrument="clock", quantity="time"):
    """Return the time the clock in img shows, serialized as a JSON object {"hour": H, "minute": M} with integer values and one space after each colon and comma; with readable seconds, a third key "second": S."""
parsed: {"hour": 11, "minute": 37}
